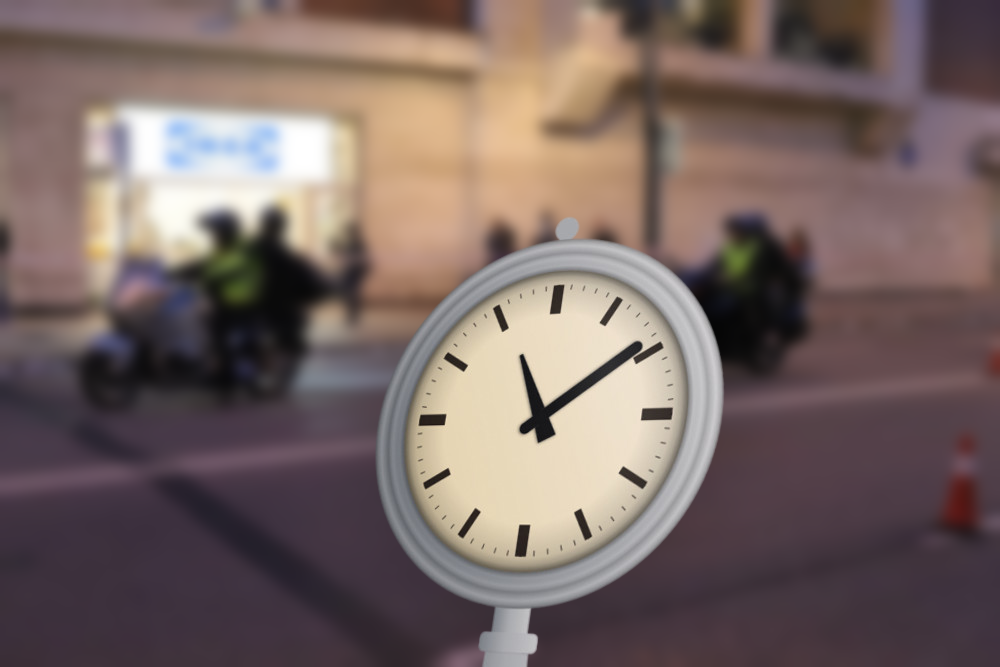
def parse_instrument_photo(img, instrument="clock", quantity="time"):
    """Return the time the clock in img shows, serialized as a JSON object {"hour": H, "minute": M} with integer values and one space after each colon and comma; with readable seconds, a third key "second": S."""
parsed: {"hour": 11, "minute": 9}
